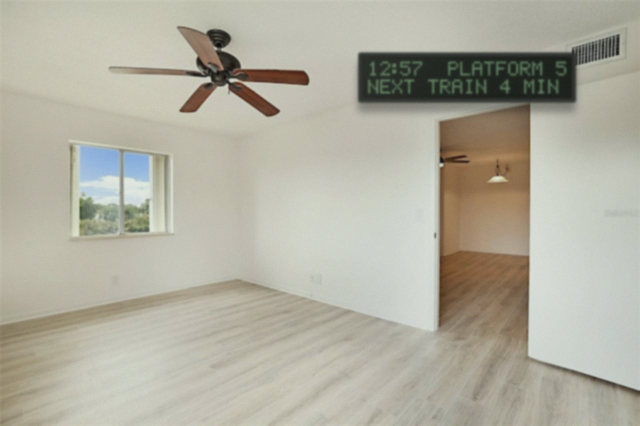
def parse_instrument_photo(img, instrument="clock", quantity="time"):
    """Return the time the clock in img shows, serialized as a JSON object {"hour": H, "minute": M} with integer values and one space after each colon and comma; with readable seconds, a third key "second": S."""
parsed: {"hour": 12, "minute": 57}
